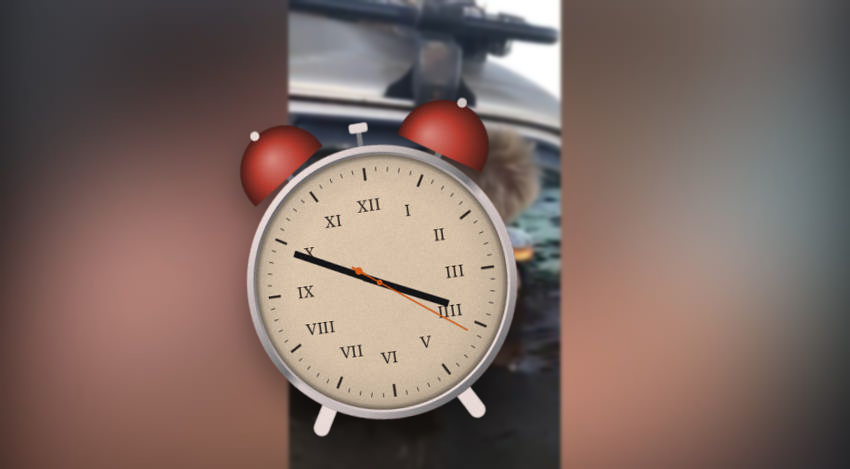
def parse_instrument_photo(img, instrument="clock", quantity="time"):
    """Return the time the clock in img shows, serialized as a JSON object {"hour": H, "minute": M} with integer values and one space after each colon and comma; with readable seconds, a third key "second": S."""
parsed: {"hour": 3, "minute": 49, "second": 21}
